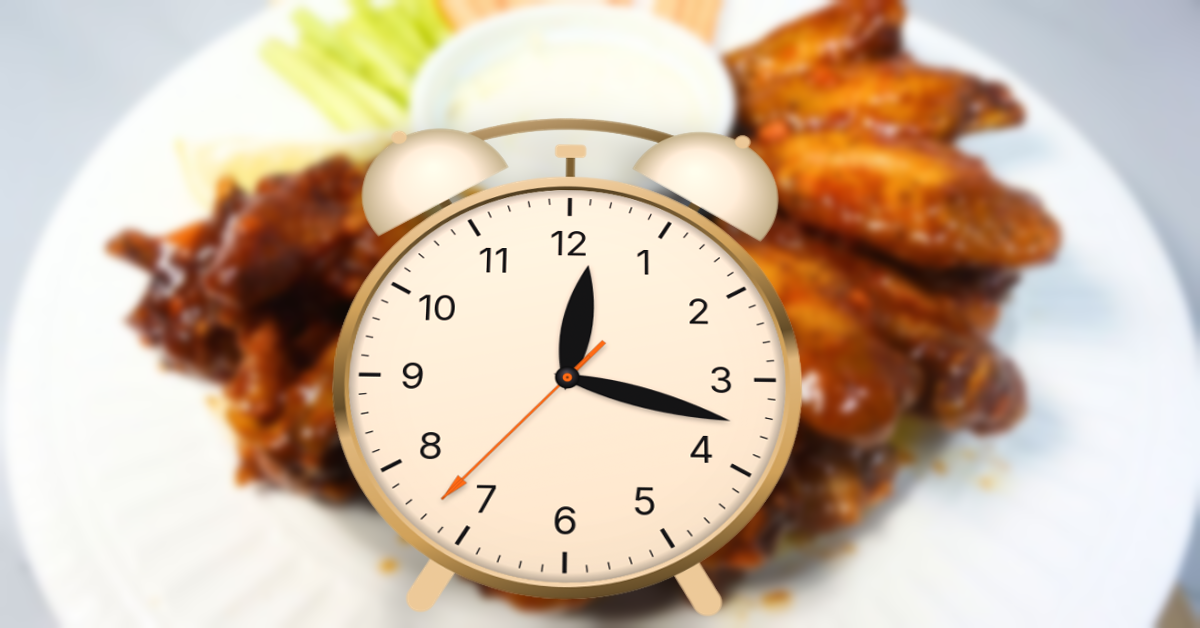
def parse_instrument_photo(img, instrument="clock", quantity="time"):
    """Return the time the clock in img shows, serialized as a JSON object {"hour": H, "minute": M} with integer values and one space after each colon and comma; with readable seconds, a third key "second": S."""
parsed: {"hour": 12, "minute": 17, "second": 37}
